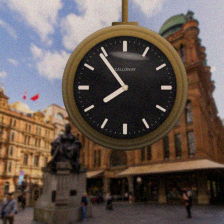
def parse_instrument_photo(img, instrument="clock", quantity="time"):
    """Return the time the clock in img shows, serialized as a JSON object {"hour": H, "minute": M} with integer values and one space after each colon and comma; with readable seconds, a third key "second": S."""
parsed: {"hour": 7, "minute": 54}
